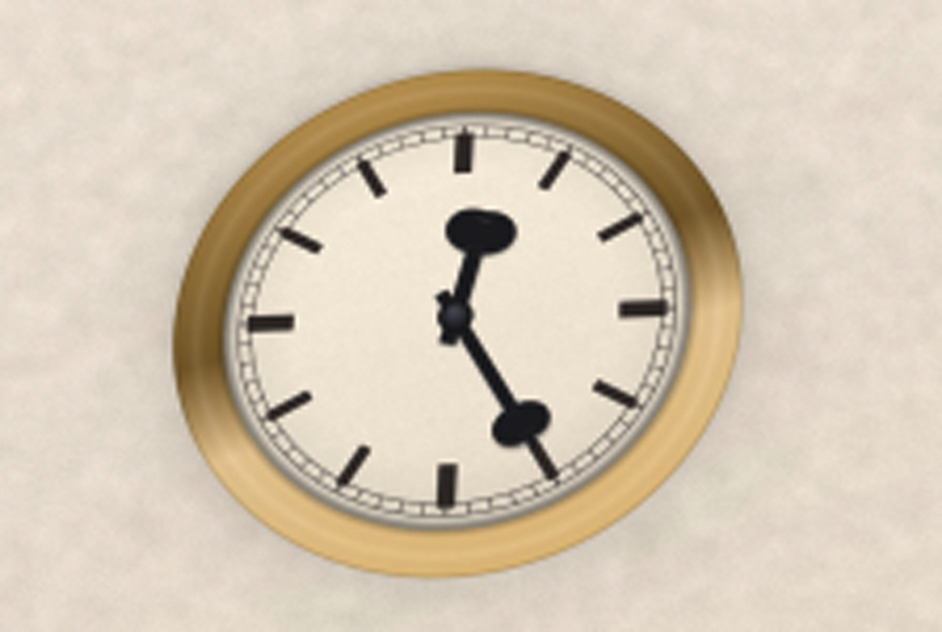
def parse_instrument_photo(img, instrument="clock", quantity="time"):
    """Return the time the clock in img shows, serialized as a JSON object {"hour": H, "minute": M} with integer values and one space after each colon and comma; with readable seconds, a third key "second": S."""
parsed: {"hour": 12, "minute": 25}
